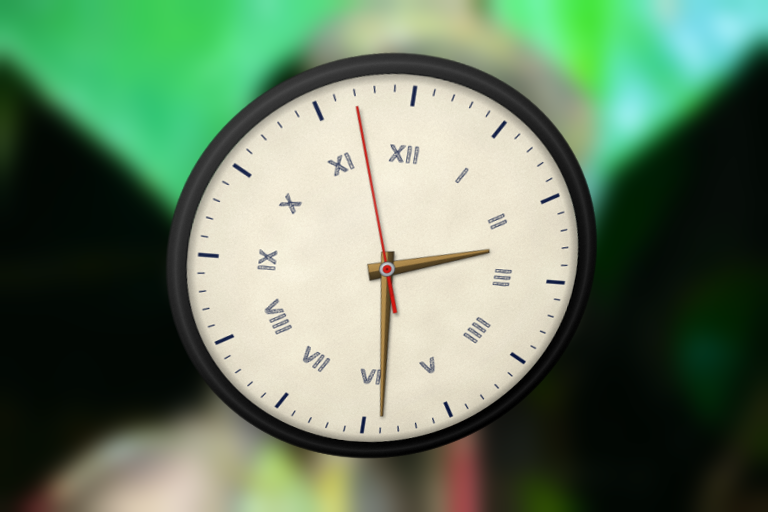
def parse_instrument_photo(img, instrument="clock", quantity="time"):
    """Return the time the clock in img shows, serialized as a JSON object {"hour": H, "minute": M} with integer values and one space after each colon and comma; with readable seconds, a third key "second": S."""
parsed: {"hour": 2, "minute": 28, "second": 57}
